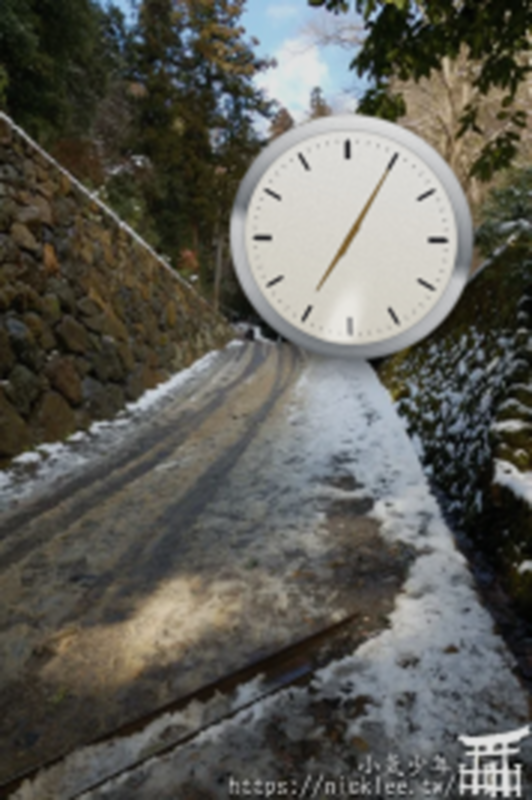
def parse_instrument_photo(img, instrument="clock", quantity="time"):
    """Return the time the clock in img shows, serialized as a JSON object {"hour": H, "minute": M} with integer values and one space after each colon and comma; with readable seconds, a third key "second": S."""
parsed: {"hour": 7, "minute": 5}
